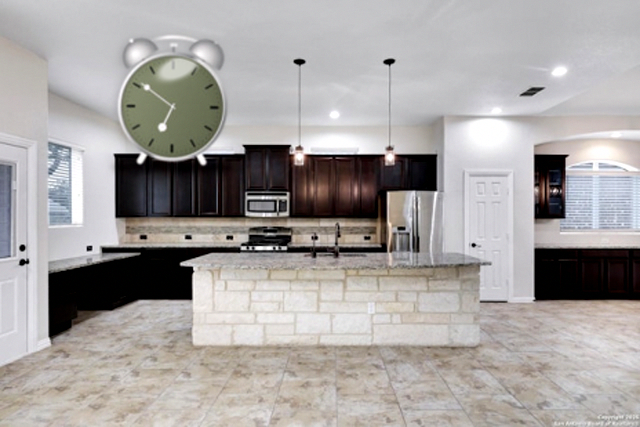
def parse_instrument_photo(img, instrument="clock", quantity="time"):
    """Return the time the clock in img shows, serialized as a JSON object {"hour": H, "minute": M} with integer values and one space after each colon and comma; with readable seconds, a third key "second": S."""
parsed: {"hour": 6, "minute": 51}
